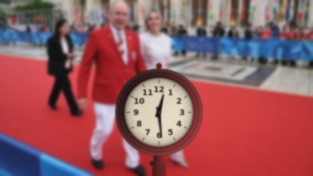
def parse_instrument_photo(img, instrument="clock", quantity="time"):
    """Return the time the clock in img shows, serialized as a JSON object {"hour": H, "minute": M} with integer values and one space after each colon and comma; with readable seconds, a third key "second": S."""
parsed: {"hour": 12, "minute": 29}
